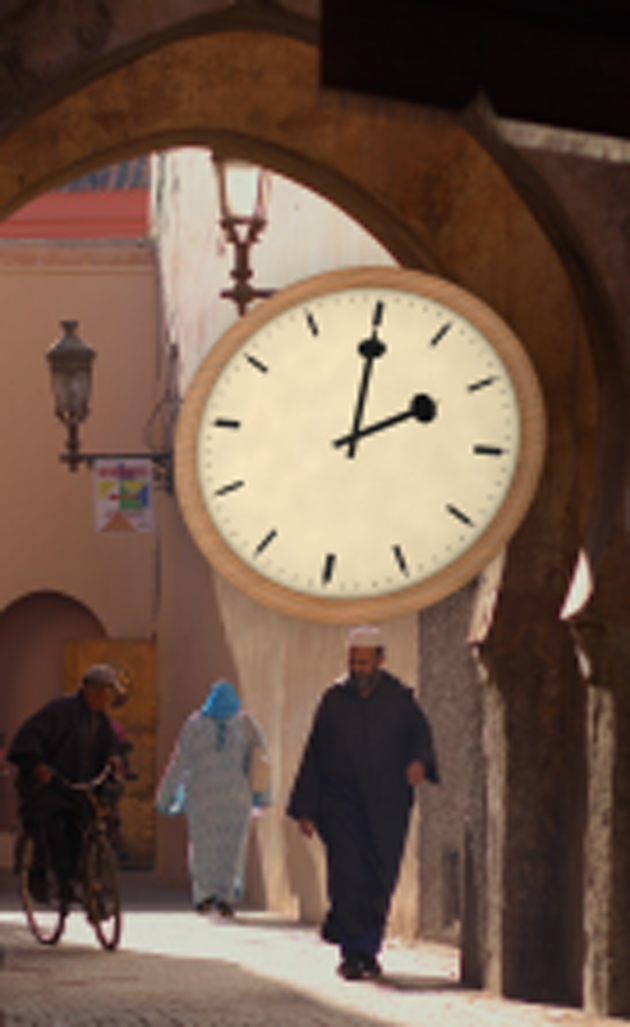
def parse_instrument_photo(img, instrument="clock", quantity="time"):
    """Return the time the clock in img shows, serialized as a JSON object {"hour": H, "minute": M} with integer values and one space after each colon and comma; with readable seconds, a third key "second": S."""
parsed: {"hour": 2, "minute": 0}
